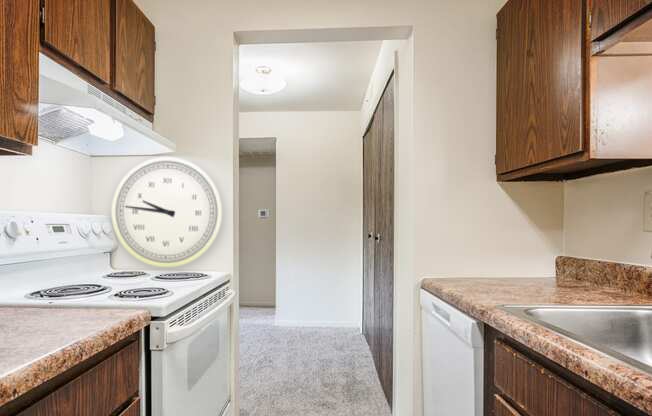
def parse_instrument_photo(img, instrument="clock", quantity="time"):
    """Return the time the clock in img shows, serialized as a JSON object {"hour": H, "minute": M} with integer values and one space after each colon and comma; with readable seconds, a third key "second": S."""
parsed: {"hour": 9, "minute": 46}
